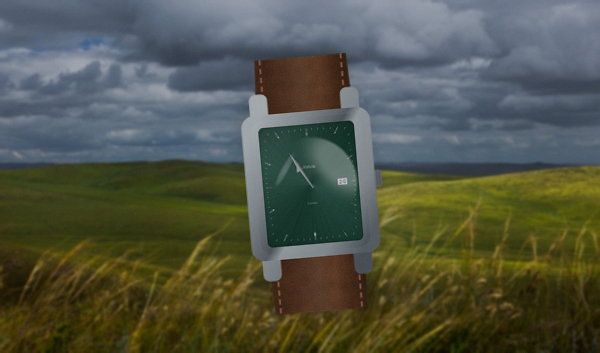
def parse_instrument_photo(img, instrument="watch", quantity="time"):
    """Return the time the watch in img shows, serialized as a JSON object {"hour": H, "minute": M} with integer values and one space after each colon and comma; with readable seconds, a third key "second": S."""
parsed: {"hour": 10, "minute": 55}
